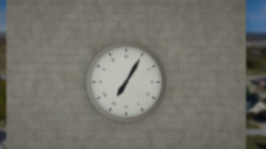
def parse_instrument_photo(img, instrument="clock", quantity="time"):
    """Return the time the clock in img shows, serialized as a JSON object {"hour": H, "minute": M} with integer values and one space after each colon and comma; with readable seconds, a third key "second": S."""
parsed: {"hour": 7, "minute": 5}
